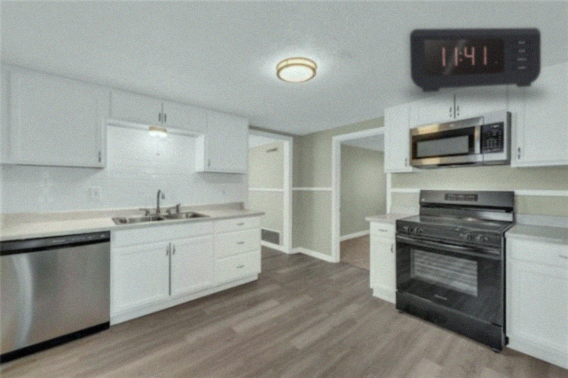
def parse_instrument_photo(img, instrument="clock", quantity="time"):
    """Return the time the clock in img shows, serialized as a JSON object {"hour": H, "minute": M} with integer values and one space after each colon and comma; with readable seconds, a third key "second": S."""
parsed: {"hour": 11, "minute": 41}
